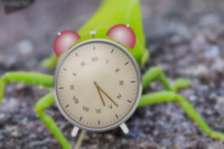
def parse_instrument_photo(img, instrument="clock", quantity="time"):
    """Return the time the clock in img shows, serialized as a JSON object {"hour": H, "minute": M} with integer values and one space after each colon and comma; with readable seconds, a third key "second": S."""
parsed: {"hour": 5, "minute": 23}
